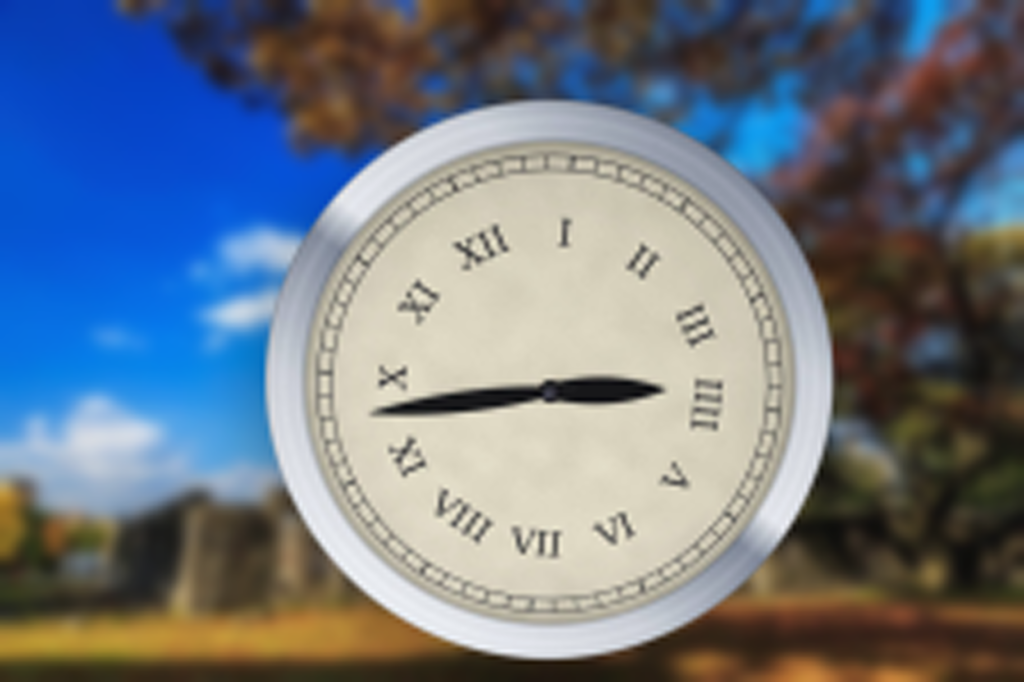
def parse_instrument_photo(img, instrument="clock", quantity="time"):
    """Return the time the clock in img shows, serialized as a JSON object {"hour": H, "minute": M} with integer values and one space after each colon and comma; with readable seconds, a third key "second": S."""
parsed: {"hour": 3, "minute": 48}
